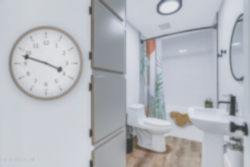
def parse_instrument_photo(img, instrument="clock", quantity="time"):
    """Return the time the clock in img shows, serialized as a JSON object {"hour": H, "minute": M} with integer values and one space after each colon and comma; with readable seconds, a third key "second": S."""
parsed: {"hour": 3, "minute": 48}
